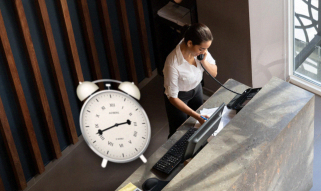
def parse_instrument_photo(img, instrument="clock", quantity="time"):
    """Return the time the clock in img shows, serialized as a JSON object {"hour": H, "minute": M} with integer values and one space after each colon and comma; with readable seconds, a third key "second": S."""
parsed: {"hour": 2, "minute": 42}
